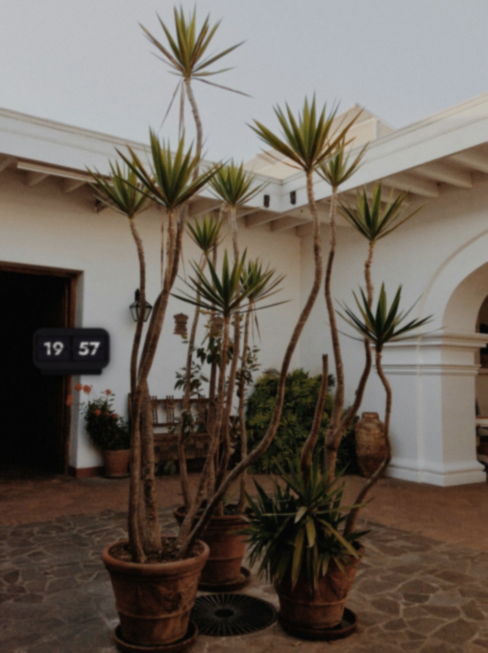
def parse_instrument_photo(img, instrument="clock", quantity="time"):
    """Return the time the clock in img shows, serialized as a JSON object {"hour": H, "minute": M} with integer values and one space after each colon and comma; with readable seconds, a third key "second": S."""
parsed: {"hour": 19, "minute": 57}
